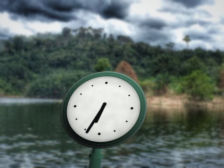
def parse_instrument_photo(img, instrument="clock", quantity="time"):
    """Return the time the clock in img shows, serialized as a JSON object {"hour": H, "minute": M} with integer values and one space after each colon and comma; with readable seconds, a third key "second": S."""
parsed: {"hour": 6, "minute": 34}
